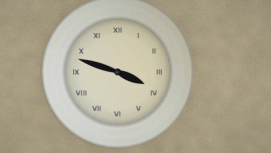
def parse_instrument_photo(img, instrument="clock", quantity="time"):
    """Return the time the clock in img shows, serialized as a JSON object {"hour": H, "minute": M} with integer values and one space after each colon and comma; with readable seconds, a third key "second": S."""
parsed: {"hour": 3, "minute": 48}
